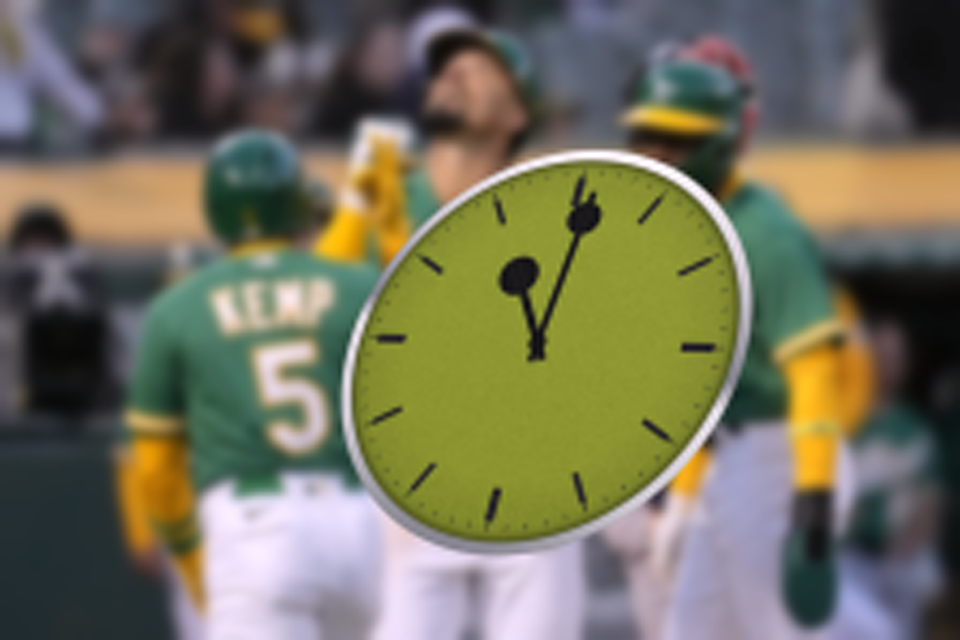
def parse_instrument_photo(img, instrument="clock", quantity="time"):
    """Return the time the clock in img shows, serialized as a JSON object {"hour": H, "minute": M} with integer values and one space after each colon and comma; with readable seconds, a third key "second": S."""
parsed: {"hour": 11, "minute": 1}
